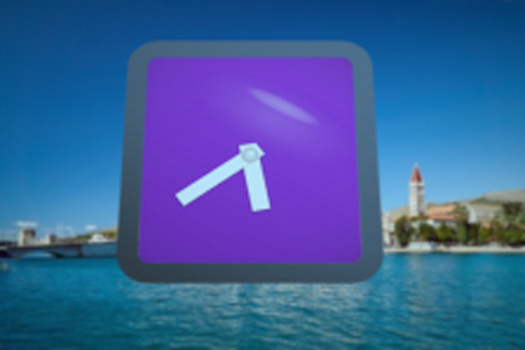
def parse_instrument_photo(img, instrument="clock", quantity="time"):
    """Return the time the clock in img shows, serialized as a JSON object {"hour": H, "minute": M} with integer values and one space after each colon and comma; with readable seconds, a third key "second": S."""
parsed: {"hour": 5, "minute": 39}
